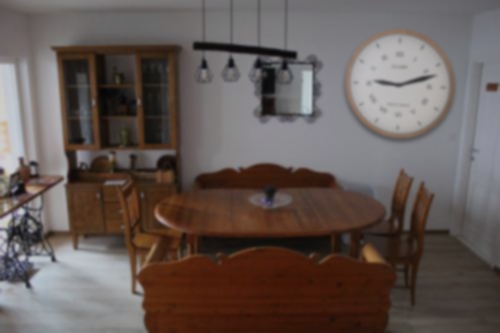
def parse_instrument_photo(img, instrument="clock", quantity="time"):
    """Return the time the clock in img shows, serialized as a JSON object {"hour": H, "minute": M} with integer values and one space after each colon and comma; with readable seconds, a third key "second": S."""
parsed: {"hour": 9, "minute": 12}
